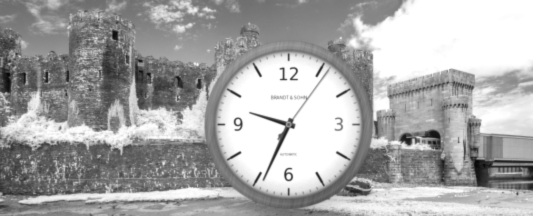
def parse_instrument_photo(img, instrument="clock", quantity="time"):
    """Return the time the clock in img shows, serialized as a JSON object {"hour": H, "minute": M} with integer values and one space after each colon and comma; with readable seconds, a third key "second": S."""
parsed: {"hour": 9, "minute": 34, "second": 6}
